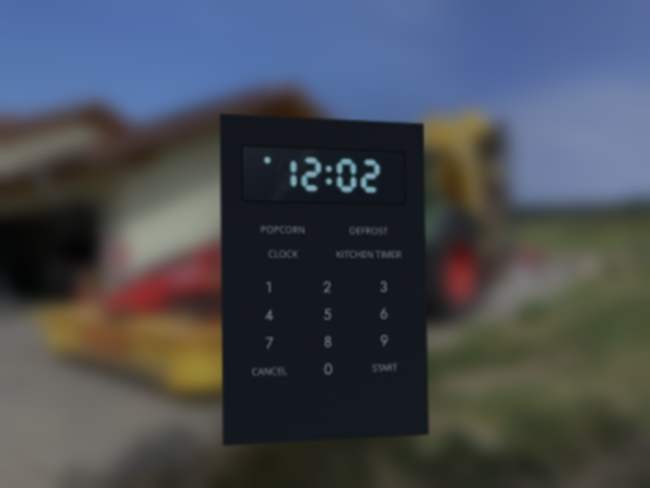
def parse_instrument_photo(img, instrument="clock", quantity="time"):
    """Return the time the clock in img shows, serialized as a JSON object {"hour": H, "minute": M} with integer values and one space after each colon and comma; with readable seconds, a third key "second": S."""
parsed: {"hour": 12, "minute": 2}
